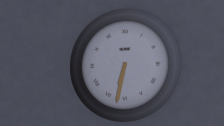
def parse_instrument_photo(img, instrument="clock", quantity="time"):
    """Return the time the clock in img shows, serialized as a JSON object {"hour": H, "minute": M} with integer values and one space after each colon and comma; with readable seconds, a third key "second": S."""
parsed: {"hour": 6, "minute": 32}
